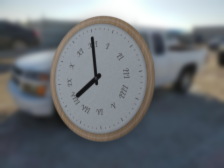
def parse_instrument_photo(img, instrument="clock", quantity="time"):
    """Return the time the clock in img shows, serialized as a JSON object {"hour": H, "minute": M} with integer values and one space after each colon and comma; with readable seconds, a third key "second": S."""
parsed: {"hour": 8, "minute": 0}
